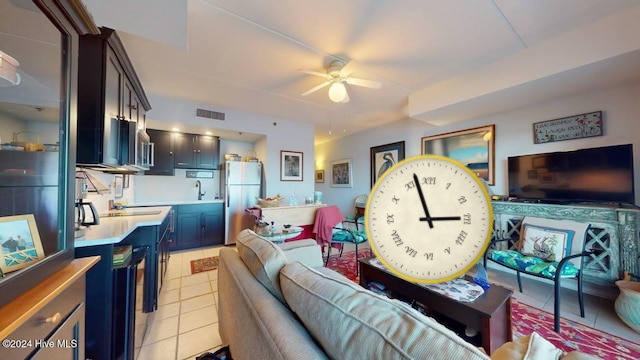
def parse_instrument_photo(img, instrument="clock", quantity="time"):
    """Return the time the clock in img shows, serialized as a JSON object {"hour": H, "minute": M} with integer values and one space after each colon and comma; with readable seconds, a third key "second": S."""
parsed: {"hour": 2, "minute": 57}
